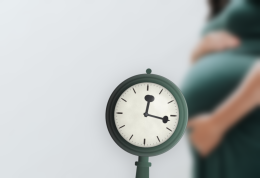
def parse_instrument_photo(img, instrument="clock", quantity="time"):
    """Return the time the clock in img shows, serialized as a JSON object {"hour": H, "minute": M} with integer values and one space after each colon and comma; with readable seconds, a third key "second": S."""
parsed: {"hour": 12, "minute": 17}
